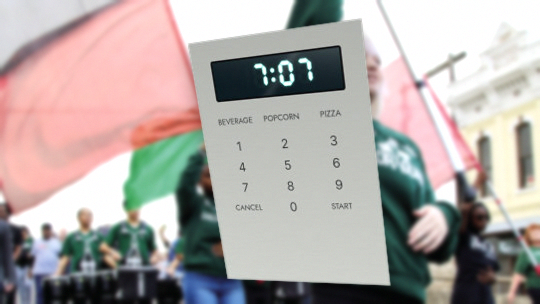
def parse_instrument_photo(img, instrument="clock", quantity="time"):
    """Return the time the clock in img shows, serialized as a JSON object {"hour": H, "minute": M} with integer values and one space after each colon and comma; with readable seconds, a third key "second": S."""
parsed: {"hour": 7, "minute": 7}
